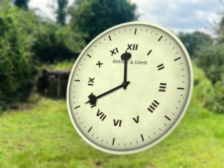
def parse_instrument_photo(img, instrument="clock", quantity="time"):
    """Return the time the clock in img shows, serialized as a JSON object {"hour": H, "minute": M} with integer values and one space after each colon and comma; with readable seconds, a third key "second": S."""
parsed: {"hour": 11, "minute": 40}
